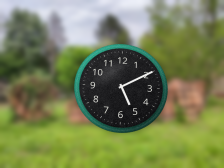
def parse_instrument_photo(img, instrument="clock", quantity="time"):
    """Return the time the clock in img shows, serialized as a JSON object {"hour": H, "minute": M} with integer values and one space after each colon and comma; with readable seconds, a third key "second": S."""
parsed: {"hour": 5, "minute": 10}
